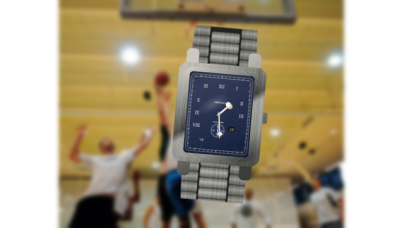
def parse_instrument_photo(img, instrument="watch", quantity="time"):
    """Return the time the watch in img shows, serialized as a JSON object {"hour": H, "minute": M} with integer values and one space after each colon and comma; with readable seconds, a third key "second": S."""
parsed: {"hour": 1, "minute": 29}
